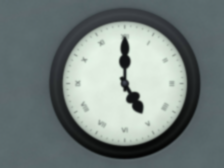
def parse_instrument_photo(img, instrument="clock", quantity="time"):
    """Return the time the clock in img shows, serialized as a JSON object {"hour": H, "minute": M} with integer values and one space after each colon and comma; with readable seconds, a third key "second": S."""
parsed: {"hour": 5, "minute": 0}
